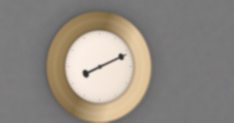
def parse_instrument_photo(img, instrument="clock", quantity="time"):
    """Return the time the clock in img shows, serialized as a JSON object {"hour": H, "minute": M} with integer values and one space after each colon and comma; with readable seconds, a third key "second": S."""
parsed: {"hour": 8, "minute": 11}
